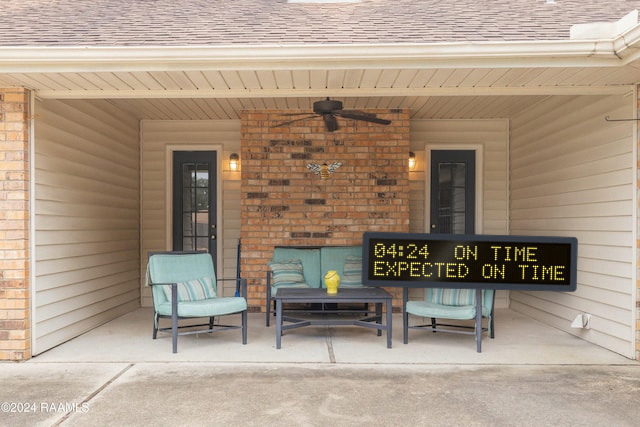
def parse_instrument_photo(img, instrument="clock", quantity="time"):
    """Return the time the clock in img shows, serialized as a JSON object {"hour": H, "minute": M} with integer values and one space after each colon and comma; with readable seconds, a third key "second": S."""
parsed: {"hour": 4, "minute": 24}
